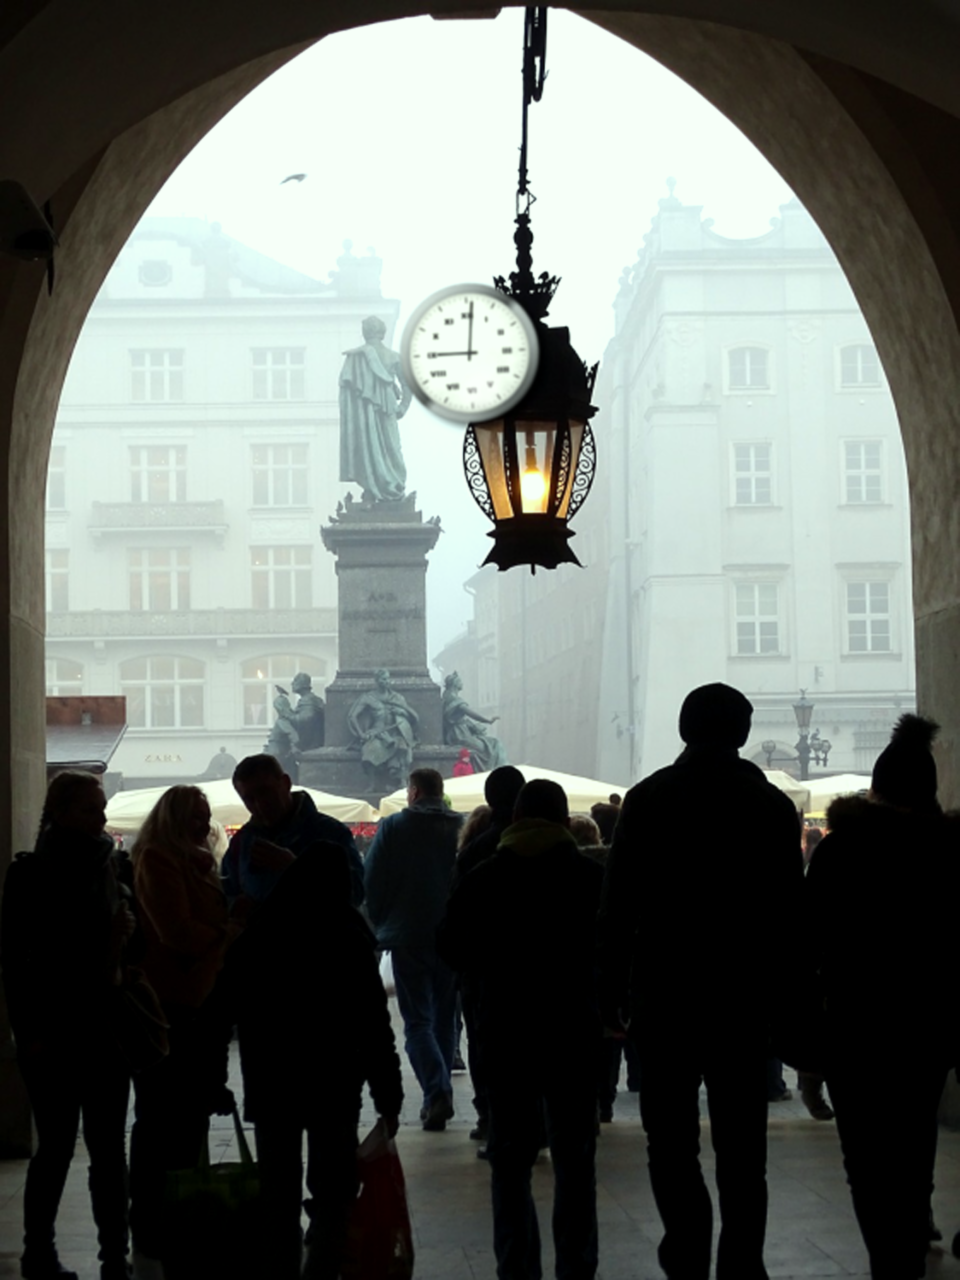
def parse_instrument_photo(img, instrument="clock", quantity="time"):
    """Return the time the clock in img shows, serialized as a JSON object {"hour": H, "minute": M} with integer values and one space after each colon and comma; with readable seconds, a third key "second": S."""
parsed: {"hour": 9, "minute": 1}
